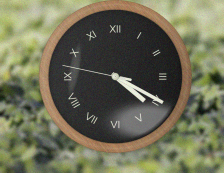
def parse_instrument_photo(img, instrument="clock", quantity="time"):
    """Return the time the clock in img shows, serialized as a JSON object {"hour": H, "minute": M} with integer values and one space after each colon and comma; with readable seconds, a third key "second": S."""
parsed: {"hour": 4, "minute": 19, "second": 47}
